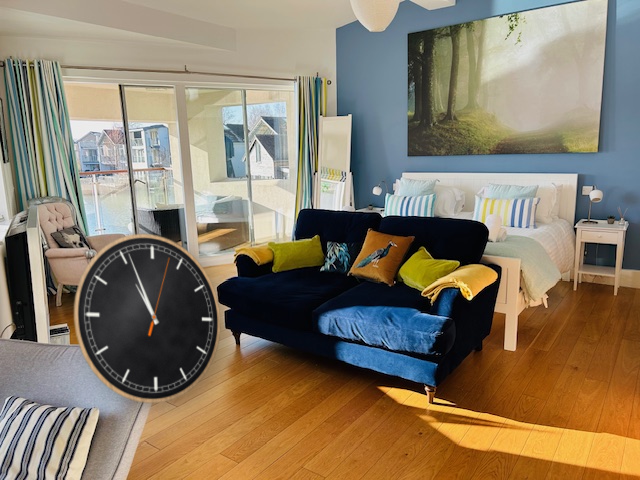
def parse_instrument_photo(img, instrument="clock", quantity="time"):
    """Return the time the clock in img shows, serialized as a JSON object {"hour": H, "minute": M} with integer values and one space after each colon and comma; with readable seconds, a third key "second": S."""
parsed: {"hour": 10, "minute": 56, "second": 3}
